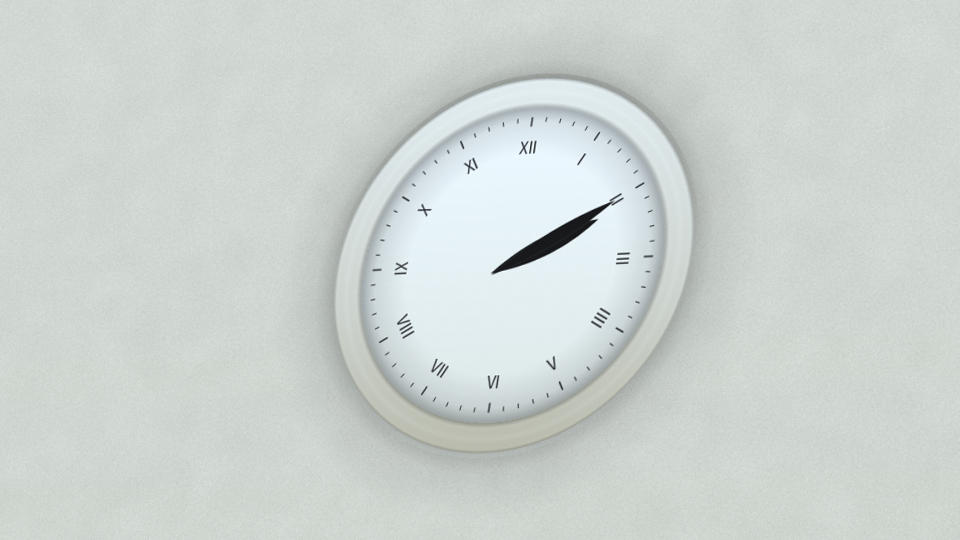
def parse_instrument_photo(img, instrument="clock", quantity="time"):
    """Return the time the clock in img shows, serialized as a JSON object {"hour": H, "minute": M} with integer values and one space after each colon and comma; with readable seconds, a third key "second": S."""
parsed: {"hour": 2, "minute": 10}
